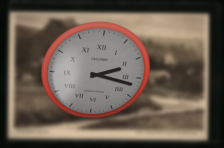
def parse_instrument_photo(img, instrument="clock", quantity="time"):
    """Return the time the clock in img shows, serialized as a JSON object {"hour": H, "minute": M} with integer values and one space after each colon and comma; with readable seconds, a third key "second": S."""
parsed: {"hour": 2, "minute": 17}
